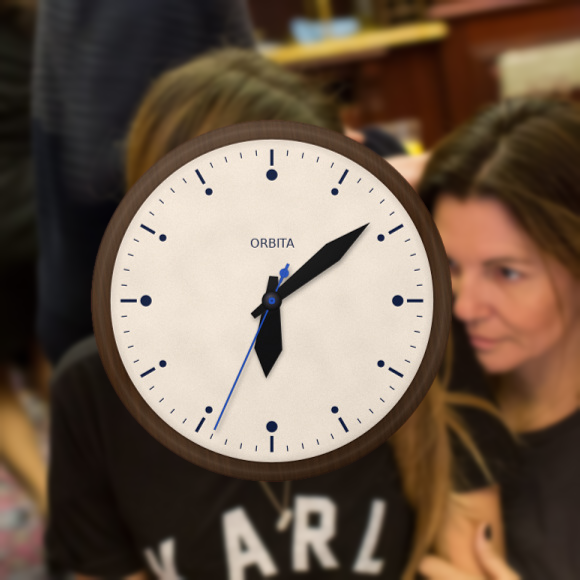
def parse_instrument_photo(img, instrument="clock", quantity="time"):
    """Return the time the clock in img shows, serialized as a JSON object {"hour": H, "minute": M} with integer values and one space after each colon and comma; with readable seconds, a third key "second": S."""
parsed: {"hour": 6, "minute": 8, "second": 34}
